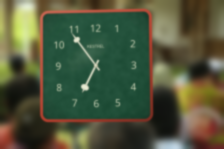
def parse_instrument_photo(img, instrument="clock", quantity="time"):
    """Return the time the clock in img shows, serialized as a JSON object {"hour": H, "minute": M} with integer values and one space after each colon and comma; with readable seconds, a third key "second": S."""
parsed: {"hour": 6, "minute": 54}
